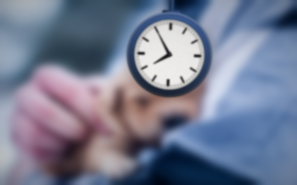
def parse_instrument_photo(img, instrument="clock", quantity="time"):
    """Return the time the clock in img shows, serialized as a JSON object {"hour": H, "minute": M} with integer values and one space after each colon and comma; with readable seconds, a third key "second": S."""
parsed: {"hour": 7, "minute": 55}
